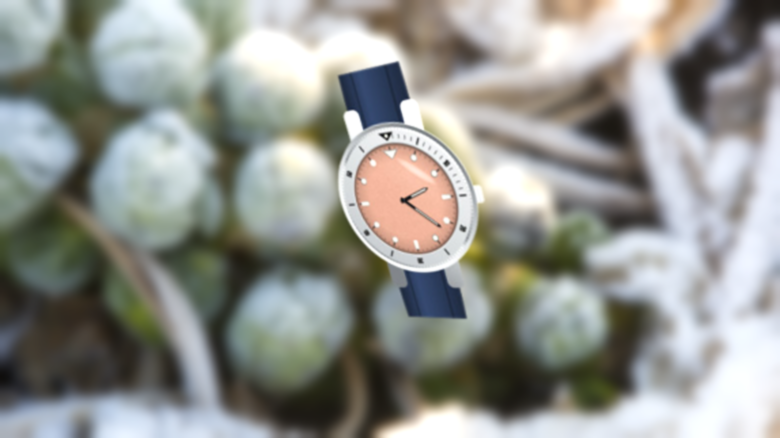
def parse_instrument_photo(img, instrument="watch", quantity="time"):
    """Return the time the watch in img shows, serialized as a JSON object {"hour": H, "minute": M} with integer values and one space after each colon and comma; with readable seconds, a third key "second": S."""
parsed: {"hour": 2, "minute": 22}
